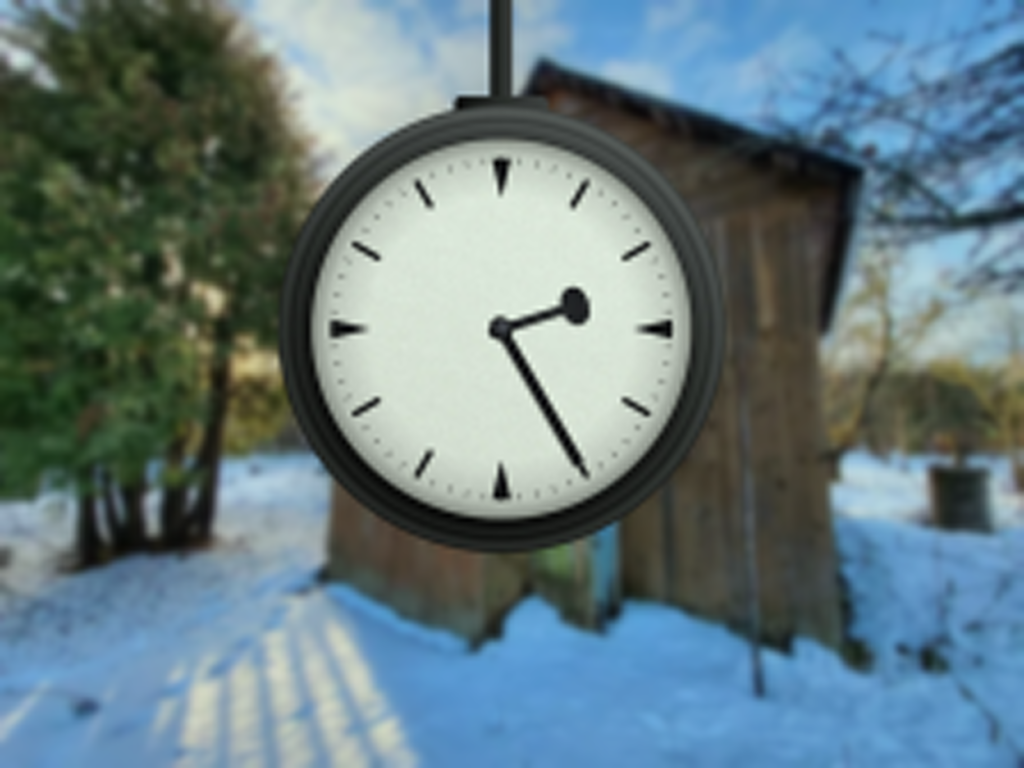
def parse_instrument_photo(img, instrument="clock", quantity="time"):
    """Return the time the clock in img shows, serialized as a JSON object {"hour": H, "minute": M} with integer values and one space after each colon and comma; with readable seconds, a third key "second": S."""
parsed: {"hour": 2, "minute": 25}
